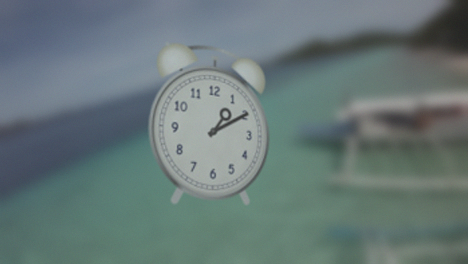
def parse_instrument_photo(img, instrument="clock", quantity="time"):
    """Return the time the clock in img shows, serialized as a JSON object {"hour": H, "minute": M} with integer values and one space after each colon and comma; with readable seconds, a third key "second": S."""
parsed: {"hour": 1, "minute": 10}
